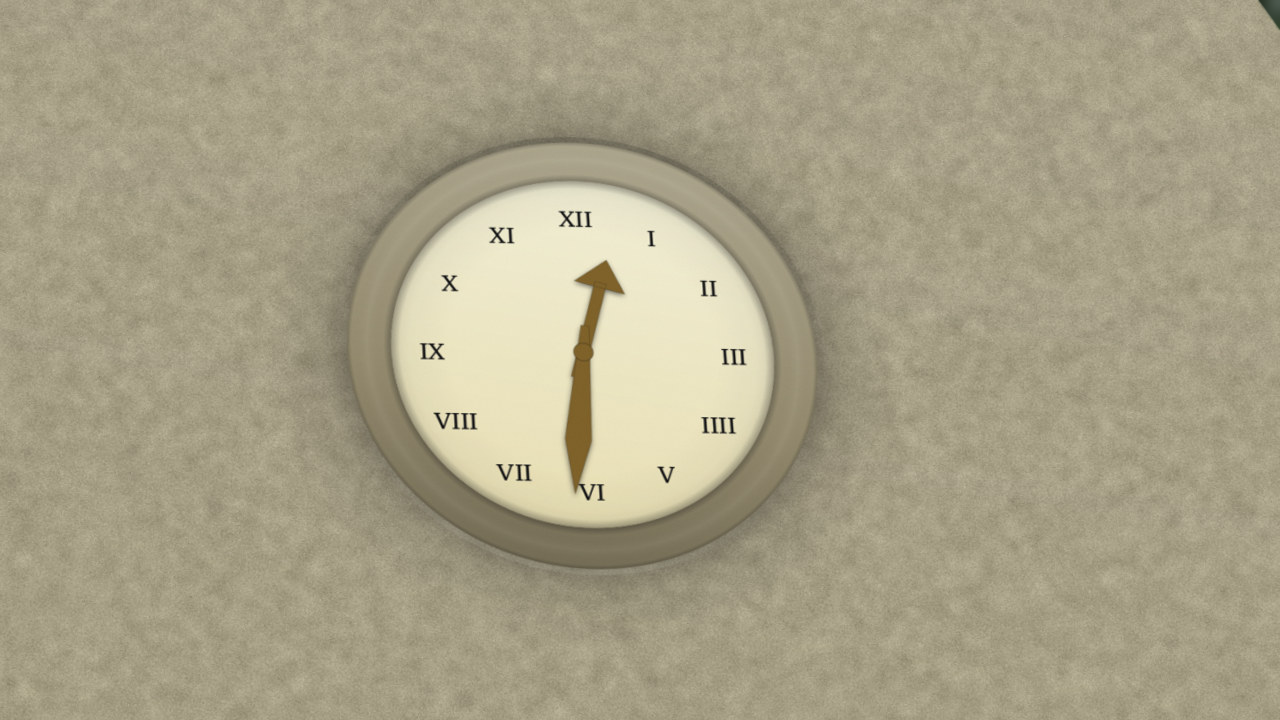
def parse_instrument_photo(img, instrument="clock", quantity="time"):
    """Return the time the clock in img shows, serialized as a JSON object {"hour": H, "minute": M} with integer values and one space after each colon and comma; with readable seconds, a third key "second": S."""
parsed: {"hour": 12, "minute": 31}
